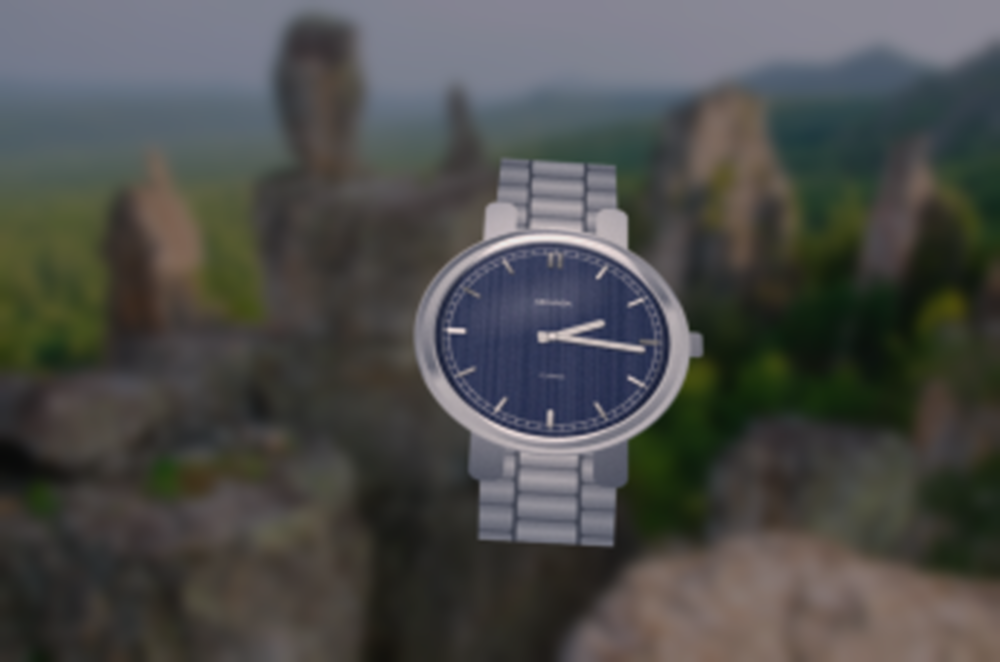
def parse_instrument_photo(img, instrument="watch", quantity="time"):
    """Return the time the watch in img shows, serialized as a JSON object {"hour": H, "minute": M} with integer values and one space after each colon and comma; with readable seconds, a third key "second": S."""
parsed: {"hour": 2, "minute": 16}
